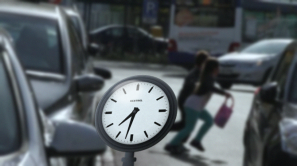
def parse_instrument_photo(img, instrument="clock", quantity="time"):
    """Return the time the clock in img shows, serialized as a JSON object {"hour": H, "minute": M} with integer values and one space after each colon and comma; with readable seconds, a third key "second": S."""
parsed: {"hour": 7, "minute": 32}
